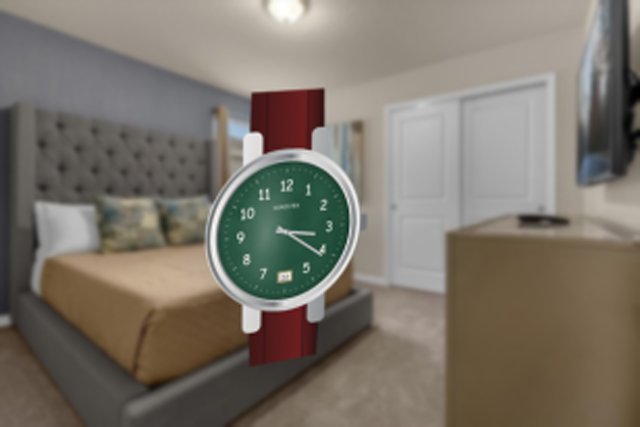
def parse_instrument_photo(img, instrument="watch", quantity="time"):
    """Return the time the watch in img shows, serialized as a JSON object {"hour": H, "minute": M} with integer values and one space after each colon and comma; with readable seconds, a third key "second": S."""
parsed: {"hour": 3, "minute": 21}
